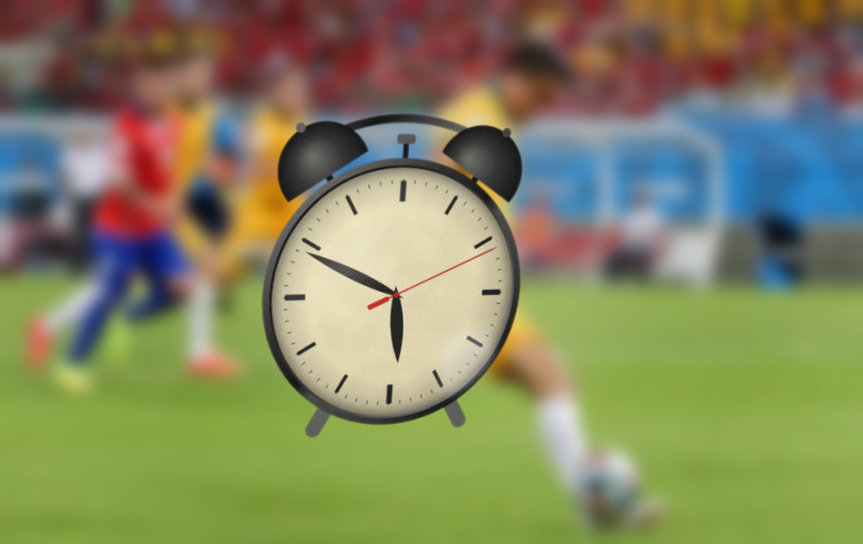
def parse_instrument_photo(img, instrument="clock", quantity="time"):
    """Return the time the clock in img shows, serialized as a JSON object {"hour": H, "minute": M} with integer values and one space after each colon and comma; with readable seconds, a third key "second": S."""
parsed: {"hour": 5, "minute": 49, "second": 11}
